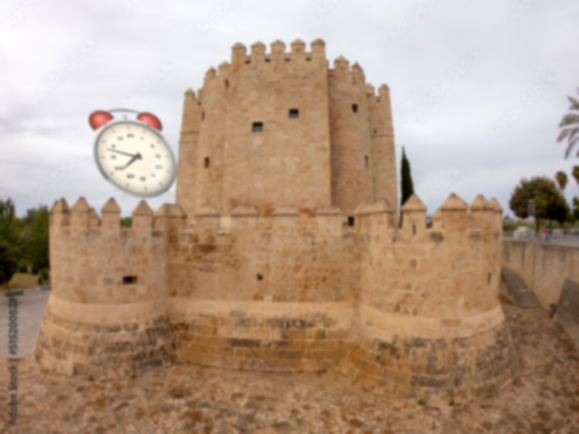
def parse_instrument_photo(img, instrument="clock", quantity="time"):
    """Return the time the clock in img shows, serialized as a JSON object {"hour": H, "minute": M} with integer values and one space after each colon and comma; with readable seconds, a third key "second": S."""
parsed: {"hour": 7, "minute": 48}
